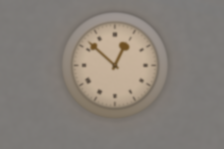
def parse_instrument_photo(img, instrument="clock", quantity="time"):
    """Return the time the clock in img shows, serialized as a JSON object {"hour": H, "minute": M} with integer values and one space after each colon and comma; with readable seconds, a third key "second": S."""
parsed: {"hour": 12, "minute": 52}
